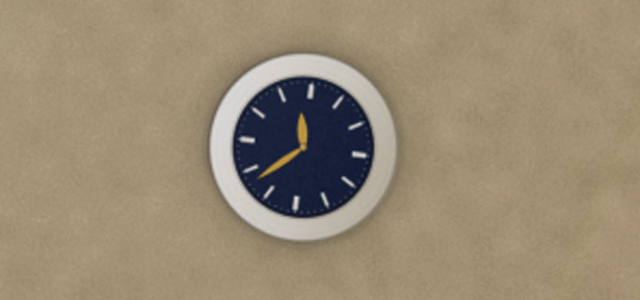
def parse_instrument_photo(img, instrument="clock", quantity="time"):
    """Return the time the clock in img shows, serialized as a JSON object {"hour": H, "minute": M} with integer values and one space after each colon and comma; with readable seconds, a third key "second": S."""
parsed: {"hour": 11, "minute": 38}
